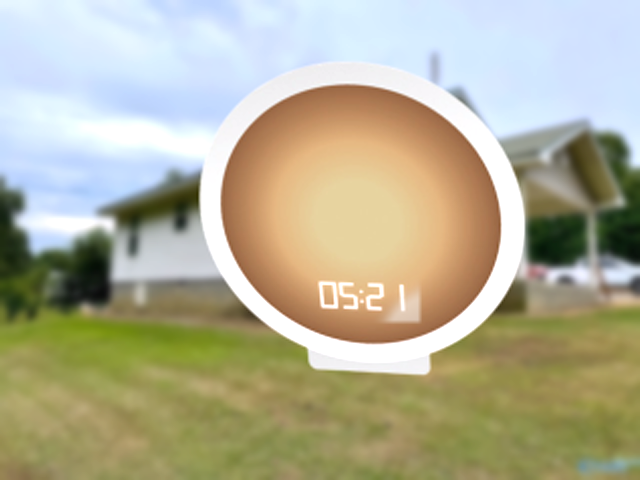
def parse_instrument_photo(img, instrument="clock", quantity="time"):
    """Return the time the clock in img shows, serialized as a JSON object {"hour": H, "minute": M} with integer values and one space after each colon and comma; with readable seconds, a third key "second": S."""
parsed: {"hour": 5, "minute": 21}
